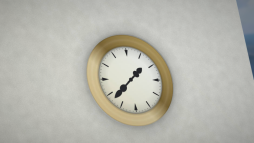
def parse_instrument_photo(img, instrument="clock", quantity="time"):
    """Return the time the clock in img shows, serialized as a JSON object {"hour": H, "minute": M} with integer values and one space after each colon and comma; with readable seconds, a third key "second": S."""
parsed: {"hour": 1, "minute": 38}
